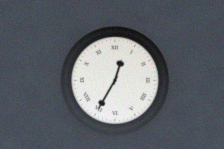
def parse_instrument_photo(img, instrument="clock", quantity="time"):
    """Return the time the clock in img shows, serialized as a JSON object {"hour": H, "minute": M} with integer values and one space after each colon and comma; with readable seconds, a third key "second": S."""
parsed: {"hour": 12, "minute": 35}
